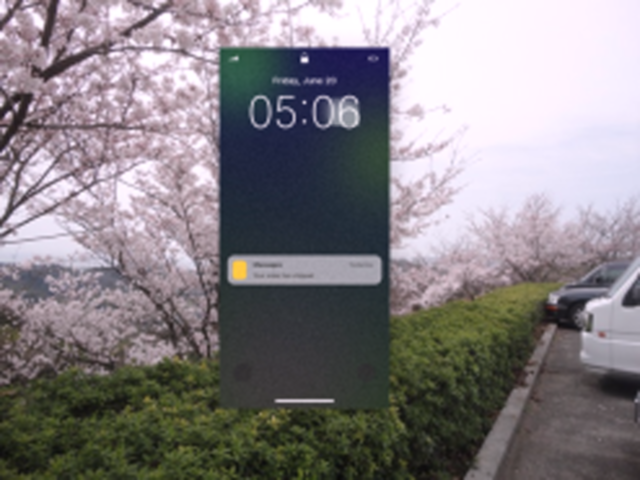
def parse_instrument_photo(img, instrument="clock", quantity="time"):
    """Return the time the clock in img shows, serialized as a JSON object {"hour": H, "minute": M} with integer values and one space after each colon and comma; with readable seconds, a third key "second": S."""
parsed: {"hour": 5, "minute": 6}
